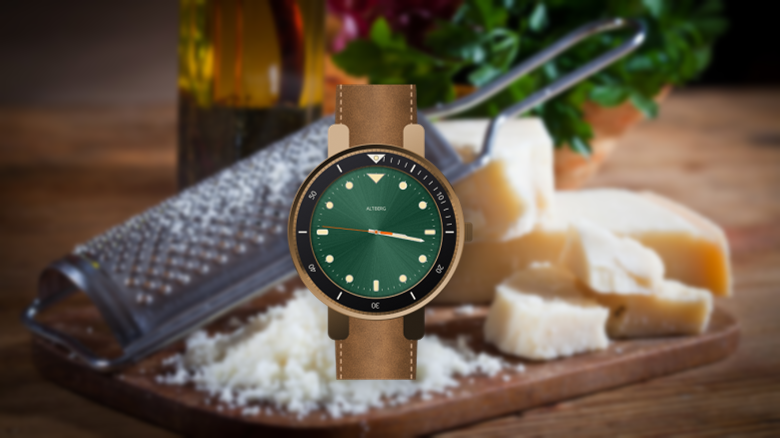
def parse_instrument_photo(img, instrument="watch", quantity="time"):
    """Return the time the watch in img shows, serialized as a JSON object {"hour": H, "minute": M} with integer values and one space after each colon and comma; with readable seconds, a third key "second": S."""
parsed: {"hour": 3, "minute": 16, "second": 46}
